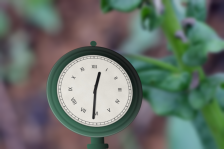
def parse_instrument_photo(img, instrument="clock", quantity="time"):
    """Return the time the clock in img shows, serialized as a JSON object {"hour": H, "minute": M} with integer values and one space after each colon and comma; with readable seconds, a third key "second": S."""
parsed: {"hour": 12, "minute": 31}
